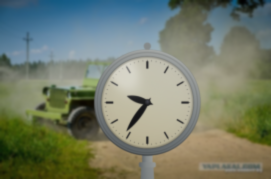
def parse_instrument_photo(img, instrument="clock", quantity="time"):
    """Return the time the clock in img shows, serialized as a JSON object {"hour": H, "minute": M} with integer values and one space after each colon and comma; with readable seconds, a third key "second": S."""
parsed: {"hour": 9, "minute": 36}
